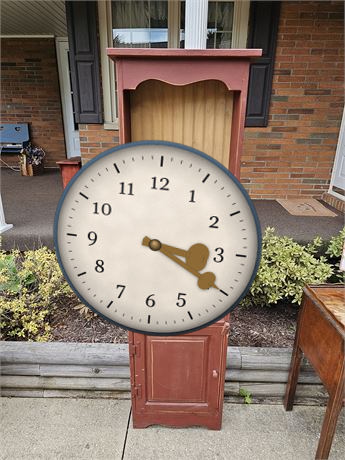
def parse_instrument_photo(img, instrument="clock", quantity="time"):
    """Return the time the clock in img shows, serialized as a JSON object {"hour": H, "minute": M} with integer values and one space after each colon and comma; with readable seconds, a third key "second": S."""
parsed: {"hour": 3, "minute": 20}
